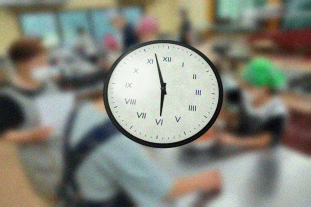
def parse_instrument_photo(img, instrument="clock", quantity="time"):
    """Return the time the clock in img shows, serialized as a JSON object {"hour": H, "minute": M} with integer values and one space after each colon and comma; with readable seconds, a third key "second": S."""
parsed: {"hour": 5, "minute": 57}
